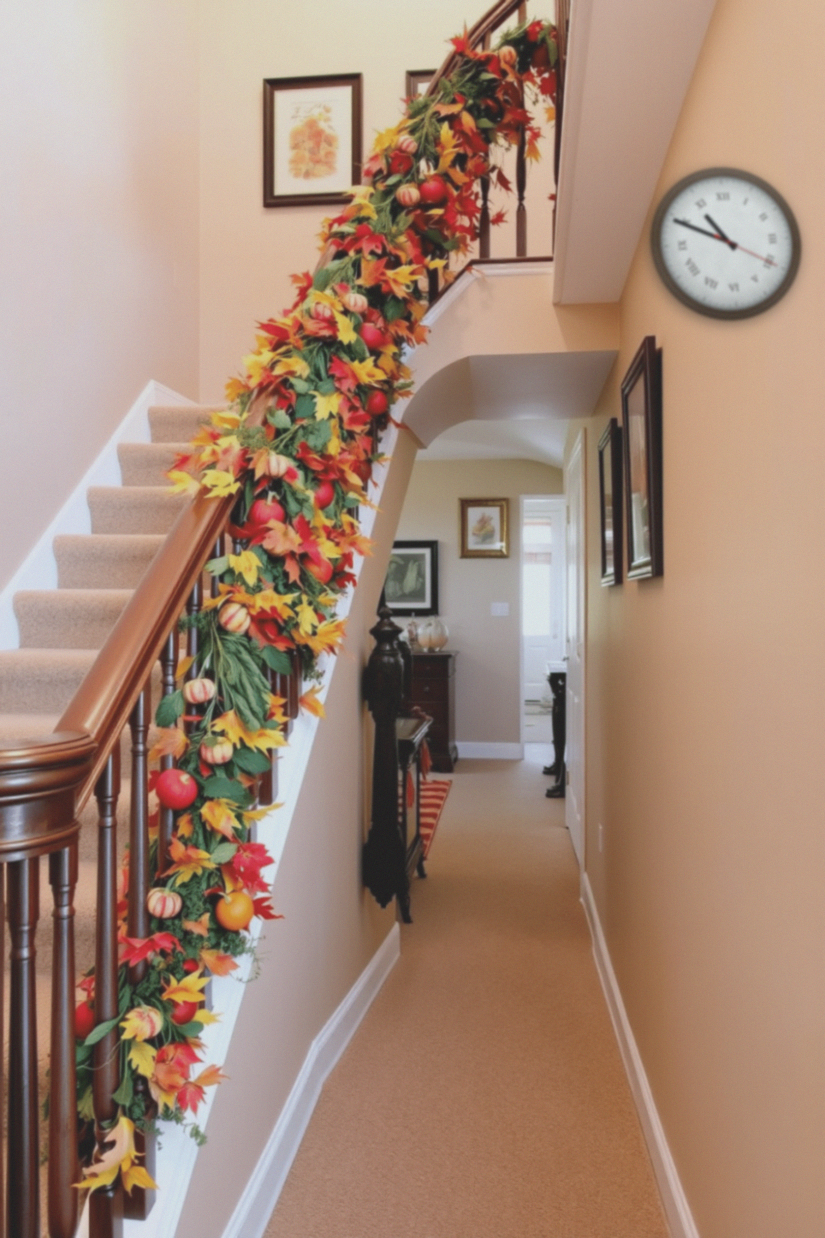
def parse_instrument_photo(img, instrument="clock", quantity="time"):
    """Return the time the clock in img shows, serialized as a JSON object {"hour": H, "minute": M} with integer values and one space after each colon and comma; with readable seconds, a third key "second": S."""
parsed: {"hour": 10, "minute": 49, "second": 20}
